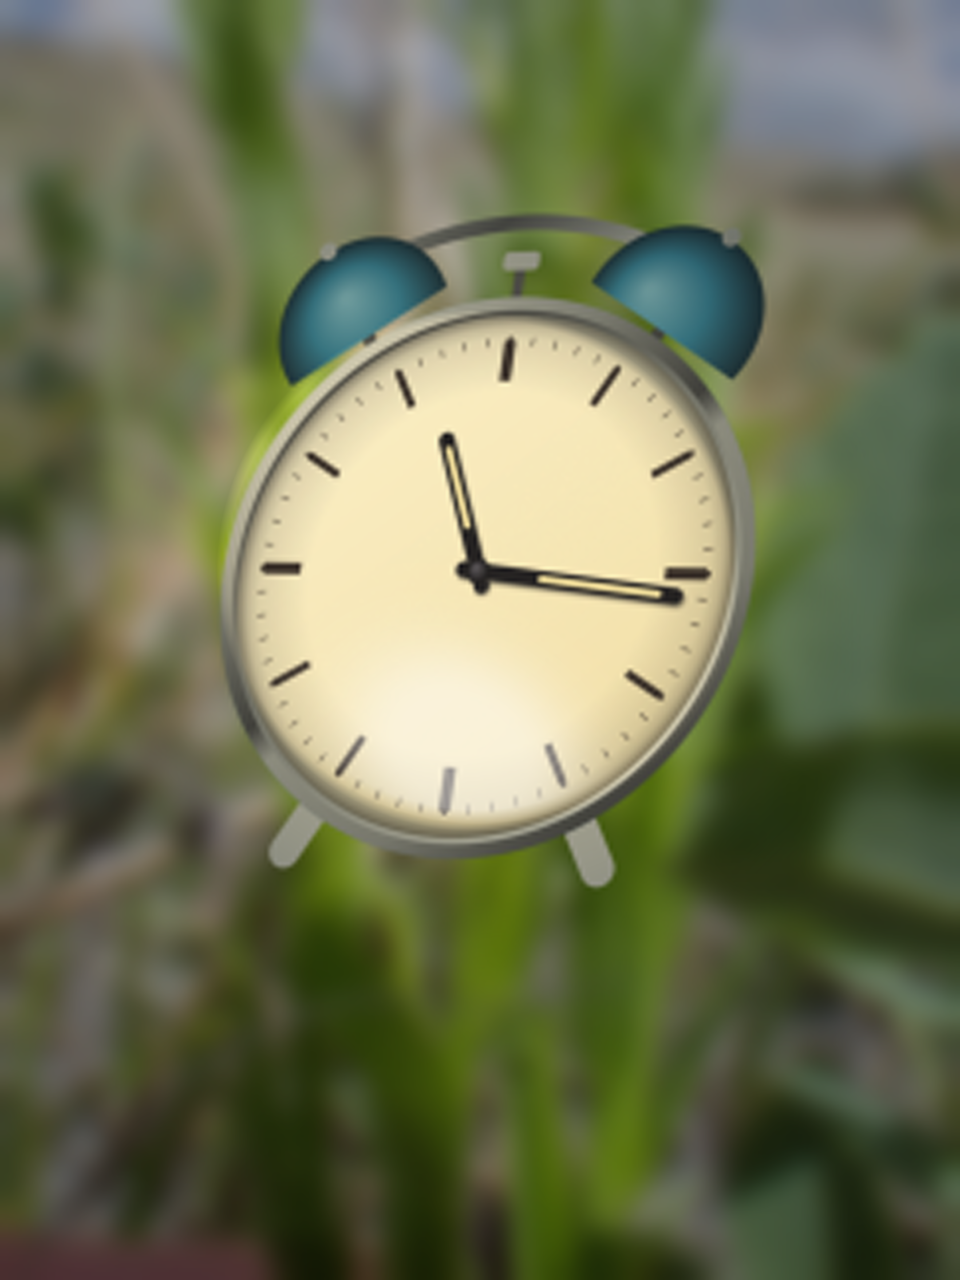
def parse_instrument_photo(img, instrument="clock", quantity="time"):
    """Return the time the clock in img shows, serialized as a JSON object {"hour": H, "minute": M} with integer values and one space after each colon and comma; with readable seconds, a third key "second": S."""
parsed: {"hour": 11, "minute": 16}
